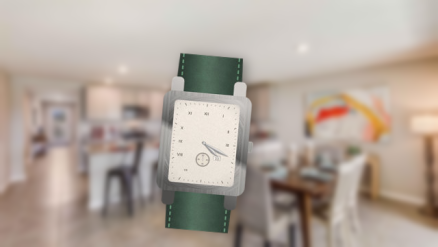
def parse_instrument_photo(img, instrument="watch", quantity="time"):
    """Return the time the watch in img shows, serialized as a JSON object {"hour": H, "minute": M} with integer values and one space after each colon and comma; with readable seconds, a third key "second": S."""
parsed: {"hour": 4, "minute": 19}
